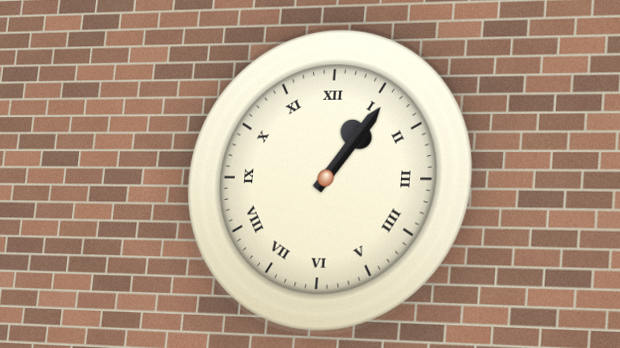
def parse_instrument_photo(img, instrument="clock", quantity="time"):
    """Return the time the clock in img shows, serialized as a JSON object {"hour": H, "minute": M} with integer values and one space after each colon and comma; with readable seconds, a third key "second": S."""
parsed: {"hour": 1, "minute": 6}
